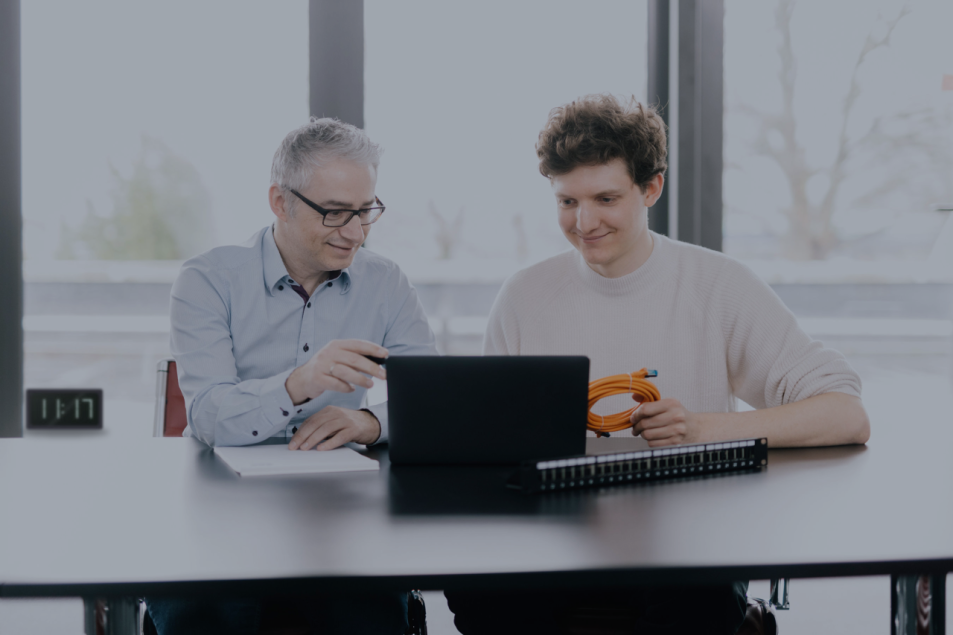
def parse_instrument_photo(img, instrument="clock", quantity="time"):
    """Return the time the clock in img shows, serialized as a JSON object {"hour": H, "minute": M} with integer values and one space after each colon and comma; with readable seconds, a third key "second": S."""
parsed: {"hour": 11, "minute": 17}
